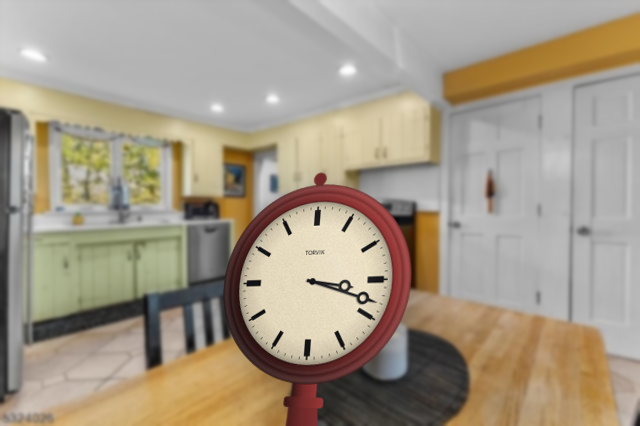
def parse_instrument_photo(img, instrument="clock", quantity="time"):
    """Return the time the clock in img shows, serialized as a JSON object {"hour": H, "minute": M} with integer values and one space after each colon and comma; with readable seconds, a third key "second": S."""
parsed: {"hour": 3, "minute": 18}
